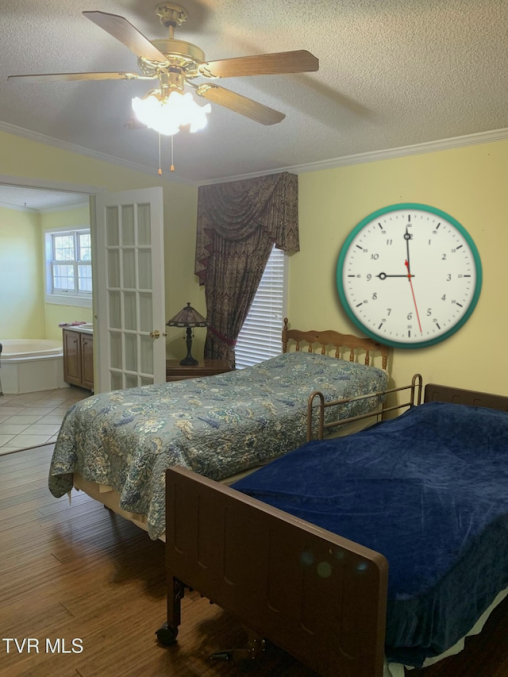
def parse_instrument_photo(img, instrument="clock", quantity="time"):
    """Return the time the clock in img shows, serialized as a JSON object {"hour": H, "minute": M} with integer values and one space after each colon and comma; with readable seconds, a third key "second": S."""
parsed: {"hour": 8, "minute": 59, "second": 28}
